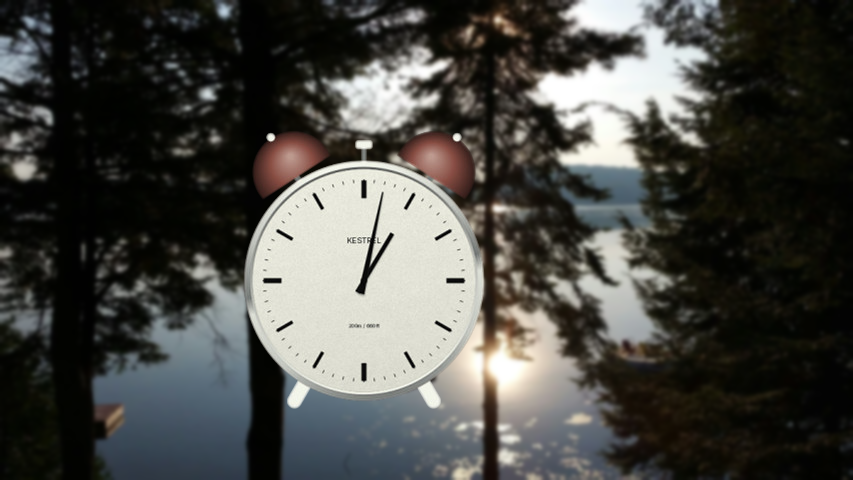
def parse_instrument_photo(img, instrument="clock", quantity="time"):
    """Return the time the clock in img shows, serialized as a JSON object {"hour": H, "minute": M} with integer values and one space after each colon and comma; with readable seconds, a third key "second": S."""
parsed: {"hour": 1, "minute": 2}
